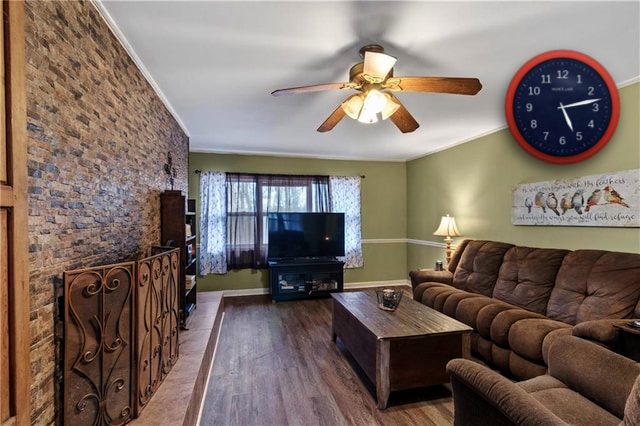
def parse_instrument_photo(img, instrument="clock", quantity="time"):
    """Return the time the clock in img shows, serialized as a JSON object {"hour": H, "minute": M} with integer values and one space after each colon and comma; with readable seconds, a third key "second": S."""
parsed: {"hour": 5, "minute": 13}
